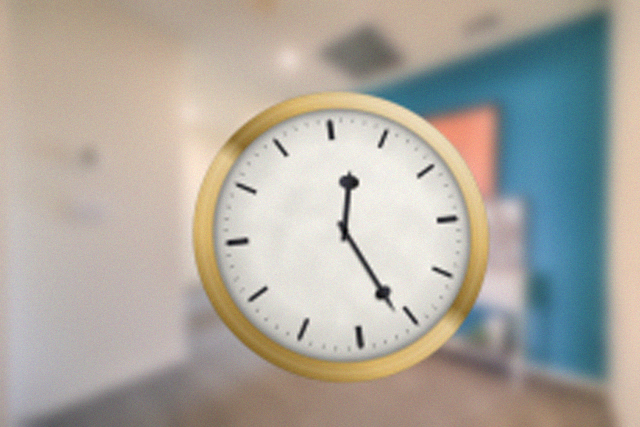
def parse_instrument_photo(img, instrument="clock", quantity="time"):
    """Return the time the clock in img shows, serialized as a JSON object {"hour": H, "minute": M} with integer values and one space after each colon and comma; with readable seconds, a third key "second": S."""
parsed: {"hour": 12, "minute": 26}
